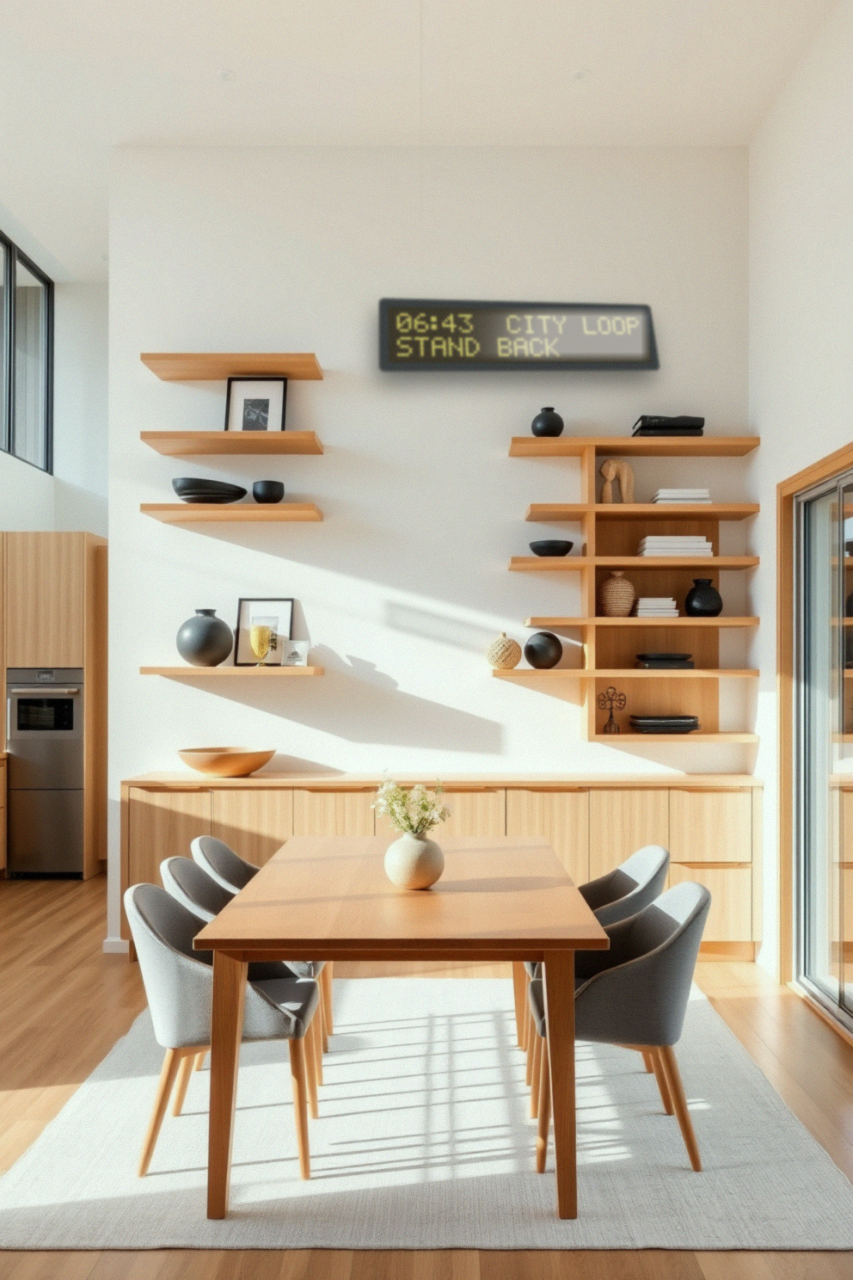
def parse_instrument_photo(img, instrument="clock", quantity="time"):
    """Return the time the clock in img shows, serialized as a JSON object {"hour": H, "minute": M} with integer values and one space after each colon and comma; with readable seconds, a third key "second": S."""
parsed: {"hour": 6, "minute": 43}
